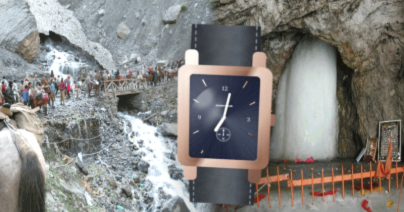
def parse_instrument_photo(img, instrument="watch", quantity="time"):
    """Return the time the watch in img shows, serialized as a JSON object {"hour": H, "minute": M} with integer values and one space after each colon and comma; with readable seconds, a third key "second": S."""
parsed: {"hour": 7, "minute": 2}
